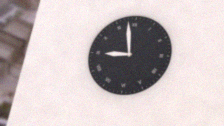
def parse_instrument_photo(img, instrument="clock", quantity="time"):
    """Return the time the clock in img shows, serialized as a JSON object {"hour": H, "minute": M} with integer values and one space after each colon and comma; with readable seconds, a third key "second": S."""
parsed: {"hour": 8, "minute": 58}
